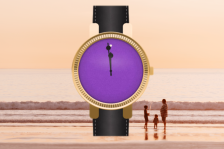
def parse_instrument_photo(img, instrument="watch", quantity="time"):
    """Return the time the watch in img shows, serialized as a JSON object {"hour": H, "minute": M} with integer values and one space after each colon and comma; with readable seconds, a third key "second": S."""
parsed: {"hour": 11, "minute": 59}
